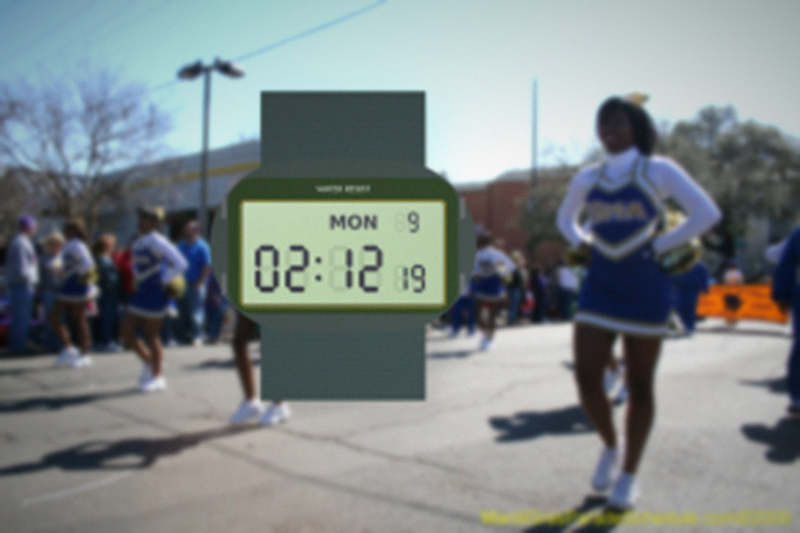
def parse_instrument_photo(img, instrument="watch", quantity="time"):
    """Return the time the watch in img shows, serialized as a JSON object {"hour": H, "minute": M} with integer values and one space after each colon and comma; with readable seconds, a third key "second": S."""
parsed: {"hour": 2, "minute": 12, "second": 19}
